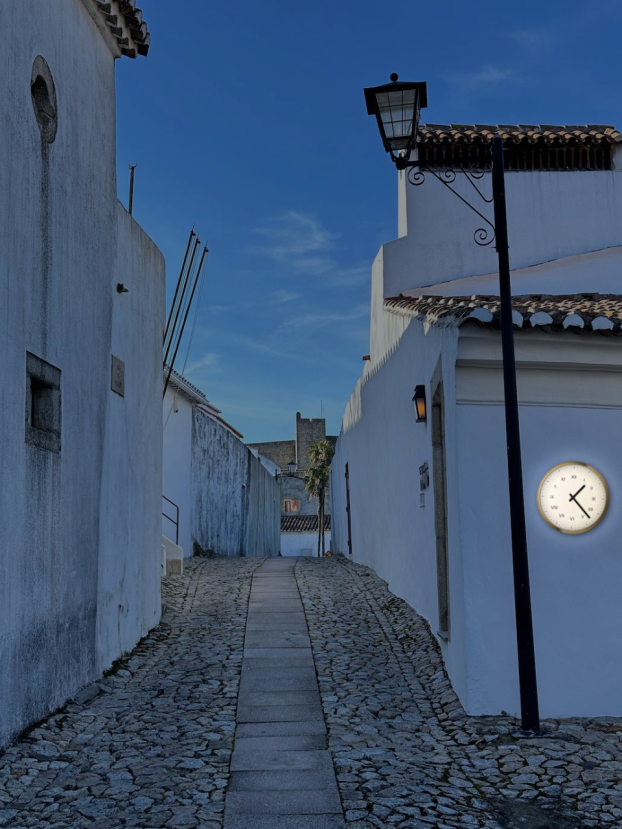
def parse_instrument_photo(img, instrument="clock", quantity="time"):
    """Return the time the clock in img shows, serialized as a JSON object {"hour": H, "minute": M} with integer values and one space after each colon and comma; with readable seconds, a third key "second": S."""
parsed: {"hour": 1, "minute": 23}
